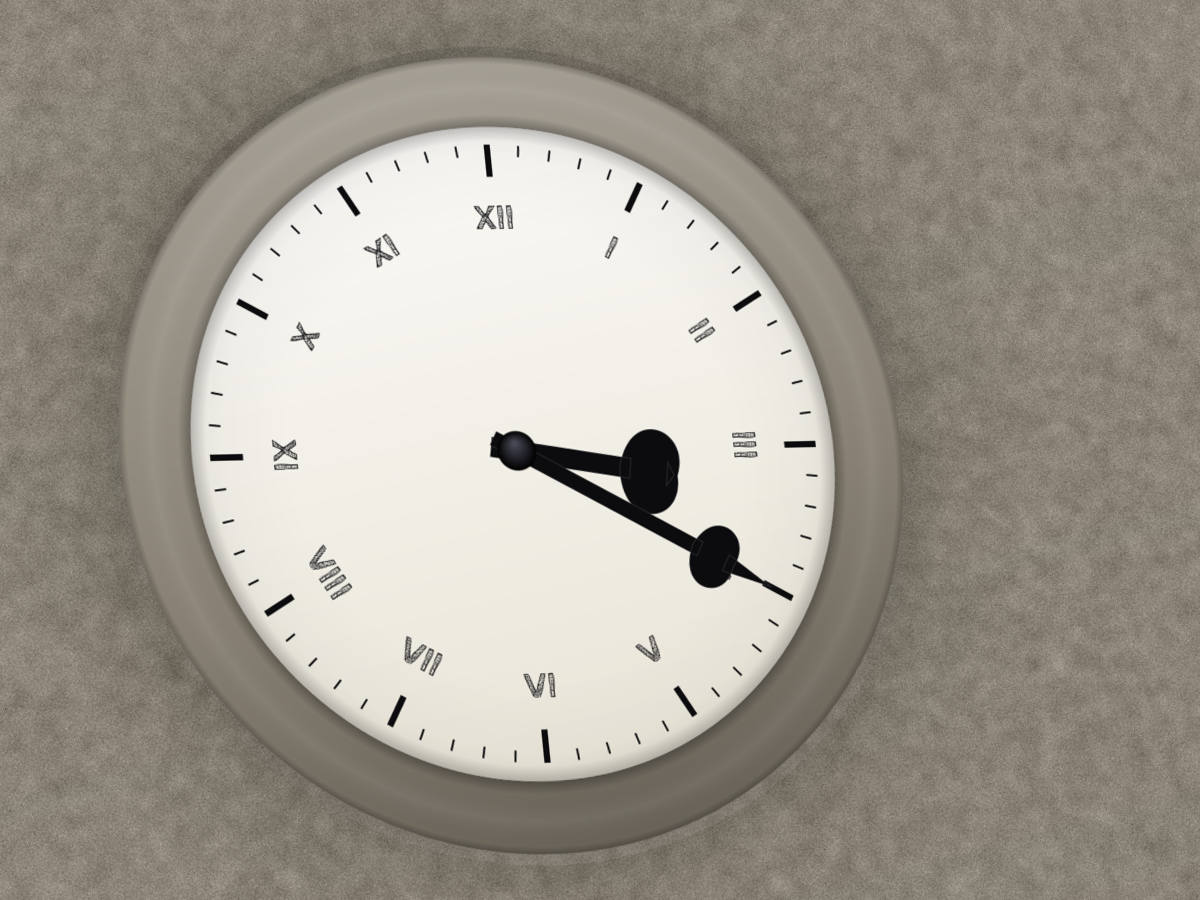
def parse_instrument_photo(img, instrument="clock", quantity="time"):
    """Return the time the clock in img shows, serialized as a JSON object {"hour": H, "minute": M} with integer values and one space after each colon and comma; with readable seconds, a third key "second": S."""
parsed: {"hour": 3, "minute": 20}
